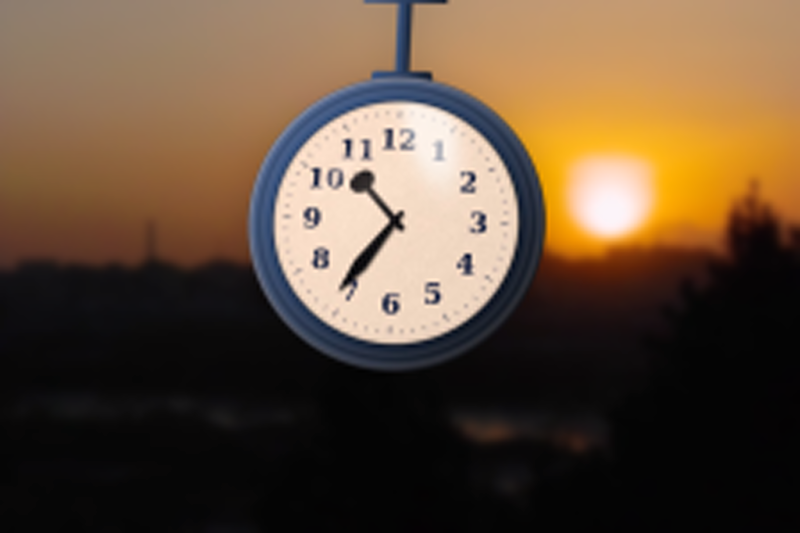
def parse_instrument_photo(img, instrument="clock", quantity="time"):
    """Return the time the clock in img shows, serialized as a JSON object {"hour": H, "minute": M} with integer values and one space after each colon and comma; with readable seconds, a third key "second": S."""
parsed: {"hour": 10, "minute": 36}
